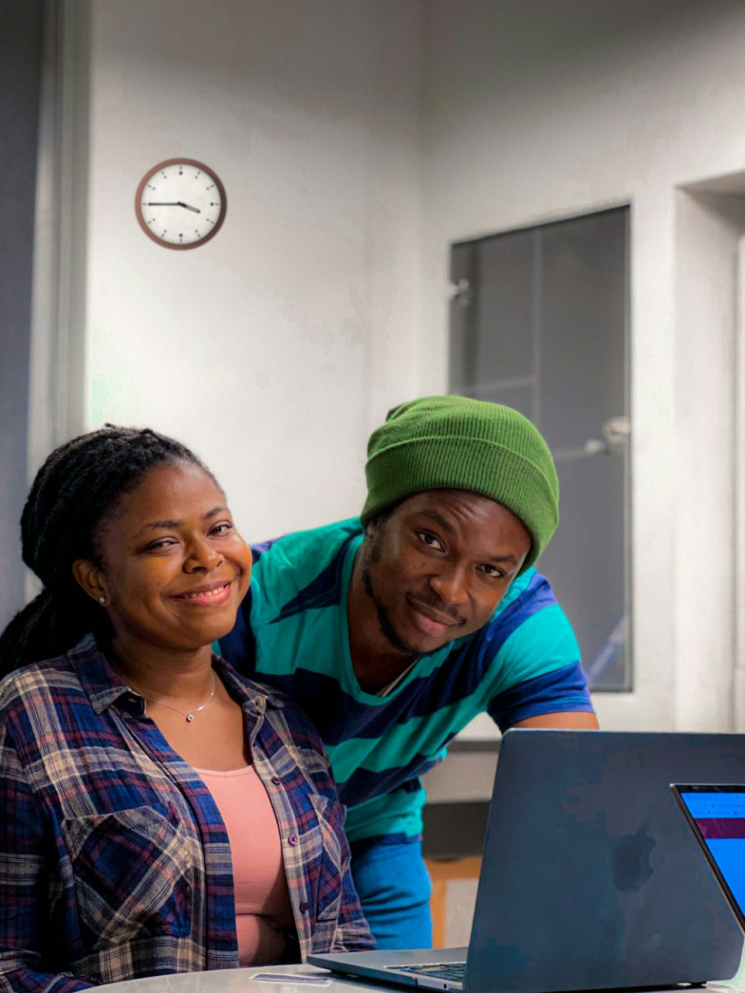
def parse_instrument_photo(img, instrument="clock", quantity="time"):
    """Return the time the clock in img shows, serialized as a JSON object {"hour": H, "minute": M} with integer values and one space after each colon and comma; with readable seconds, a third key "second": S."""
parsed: {"hour": 3, "minute": 45}
